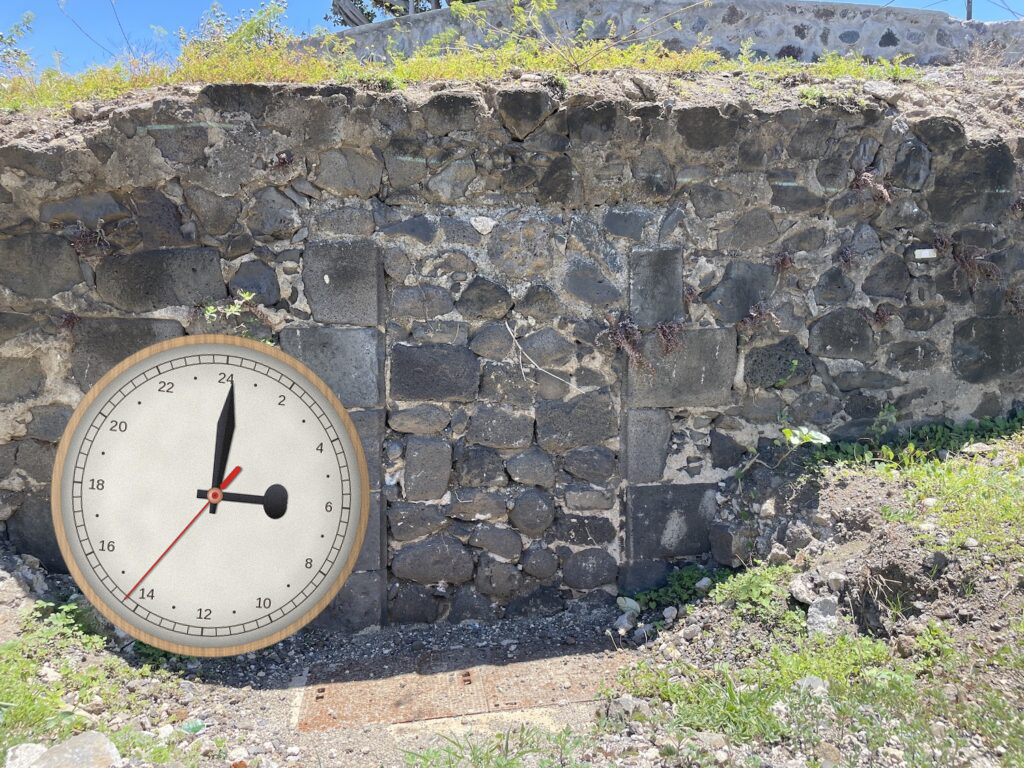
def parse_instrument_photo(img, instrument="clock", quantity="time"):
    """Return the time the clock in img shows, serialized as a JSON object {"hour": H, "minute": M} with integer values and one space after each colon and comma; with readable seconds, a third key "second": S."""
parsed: {"hour": 6, "minute": 0, "second": 36}
